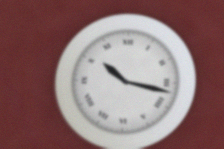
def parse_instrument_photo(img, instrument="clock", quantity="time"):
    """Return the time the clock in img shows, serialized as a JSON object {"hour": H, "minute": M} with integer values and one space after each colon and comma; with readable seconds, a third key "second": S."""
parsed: {"hour": 10, "minute": 17}
